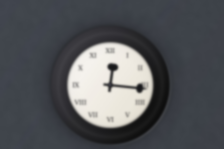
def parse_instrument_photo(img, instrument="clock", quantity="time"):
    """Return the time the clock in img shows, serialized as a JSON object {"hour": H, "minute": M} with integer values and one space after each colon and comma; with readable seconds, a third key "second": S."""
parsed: {"hour": 12, "minute": 16}
